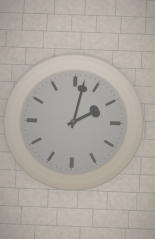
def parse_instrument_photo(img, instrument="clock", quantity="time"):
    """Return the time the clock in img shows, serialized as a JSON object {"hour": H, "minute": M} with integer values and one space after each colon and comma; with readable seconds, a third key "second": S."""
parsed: {"hour": 2, "minute": 2}
